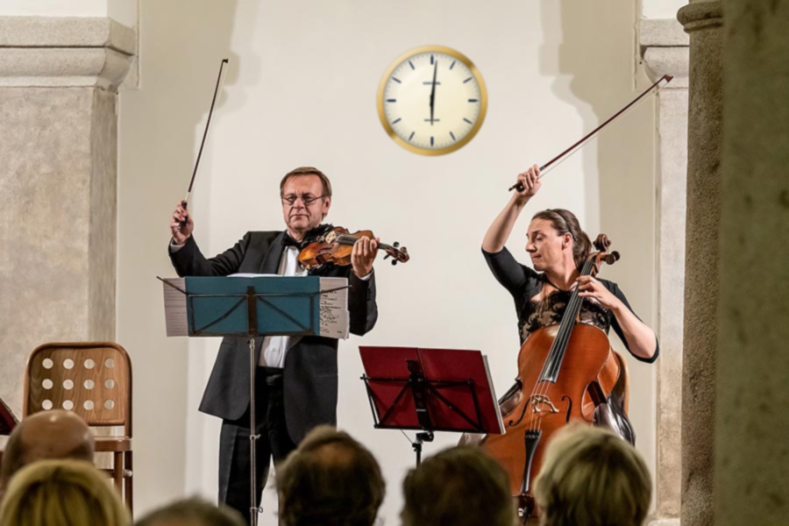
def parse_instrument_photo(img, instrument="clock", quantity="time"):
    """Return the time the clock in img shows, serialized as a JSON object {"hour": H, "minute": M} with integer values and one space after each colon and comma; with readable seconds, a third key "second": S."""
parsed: {"hour": 6, "minute": 1}
